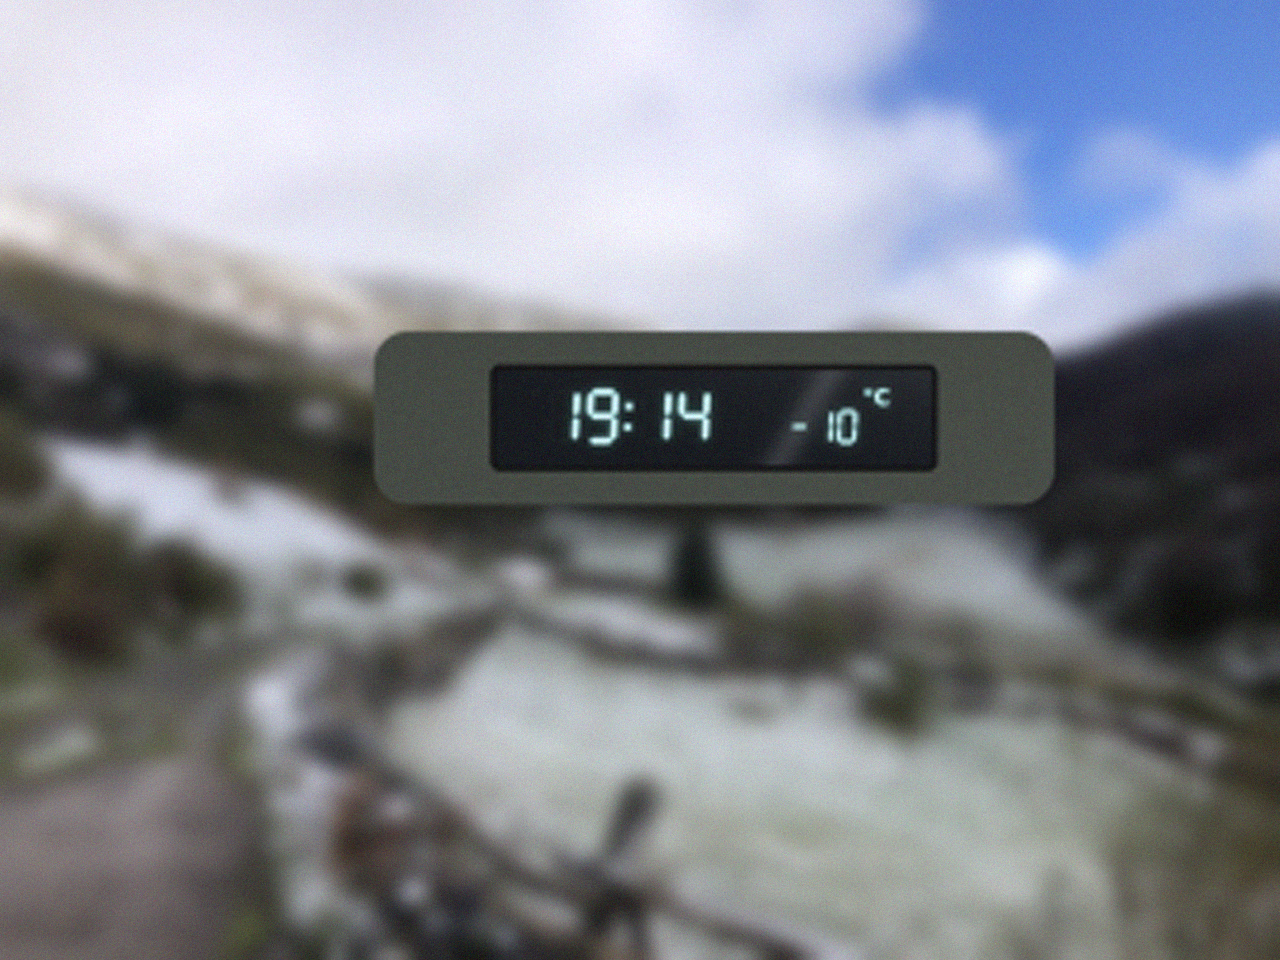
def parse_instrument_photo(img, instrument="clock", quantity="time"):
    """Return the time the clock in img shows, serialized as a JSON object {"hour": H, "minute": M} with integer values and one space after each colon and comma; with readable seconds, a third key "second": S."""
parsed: {"hour": 19, "minute": 14}
